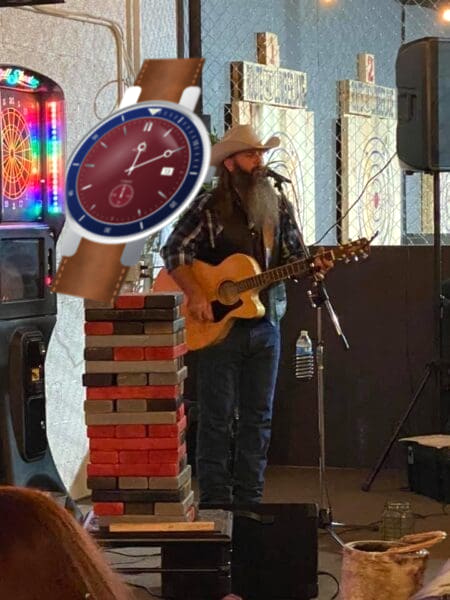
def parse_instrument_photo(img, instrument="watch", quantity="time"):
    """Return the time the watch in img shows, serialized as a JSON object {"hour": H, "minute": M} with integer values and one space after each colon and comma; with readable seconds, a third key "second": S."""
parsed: {"hour": 12, "minute": 10}
